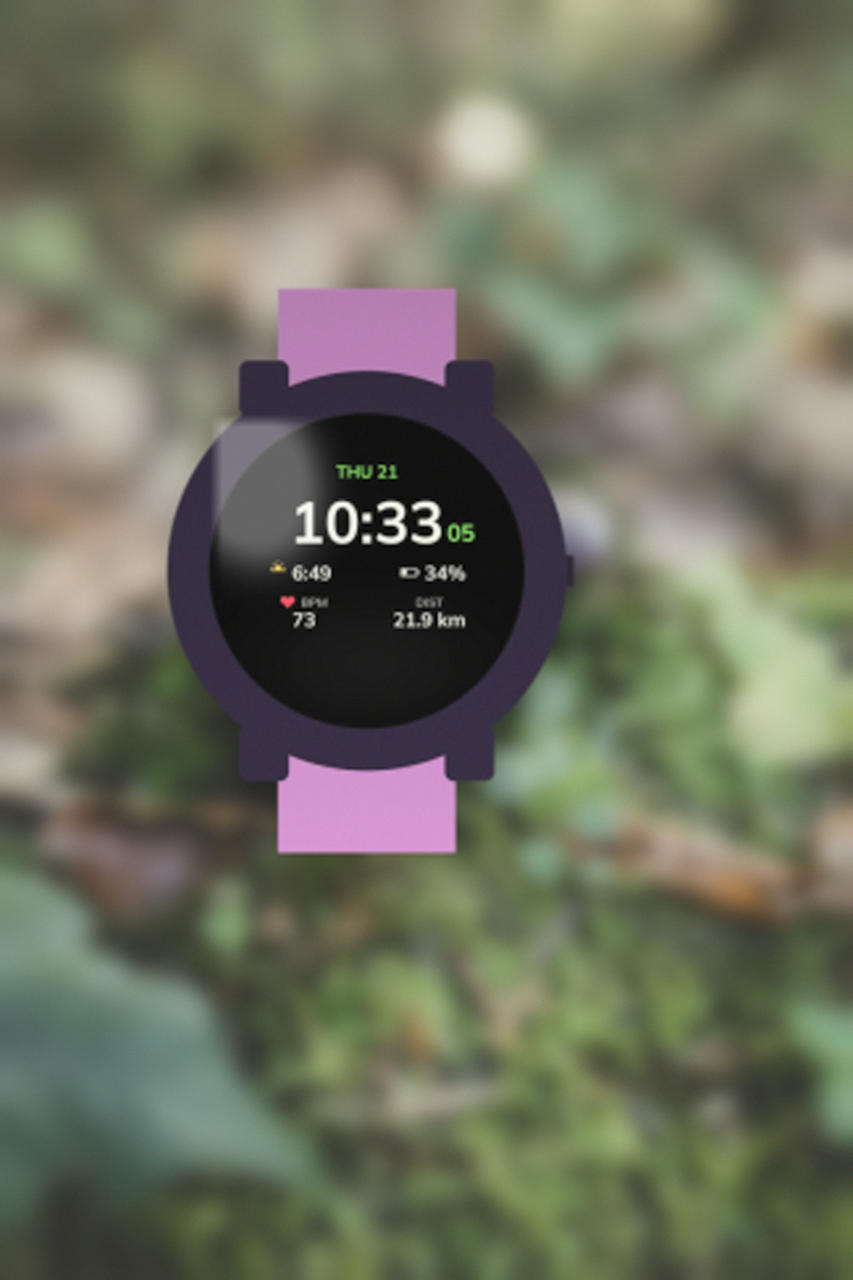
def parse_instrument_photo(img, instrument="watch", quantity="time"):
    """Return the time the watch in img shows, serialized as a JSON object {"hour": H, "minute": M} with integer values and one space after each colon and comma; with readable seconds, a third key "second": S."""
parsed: {"hour": 10, "minute": 33, "second": 5}
